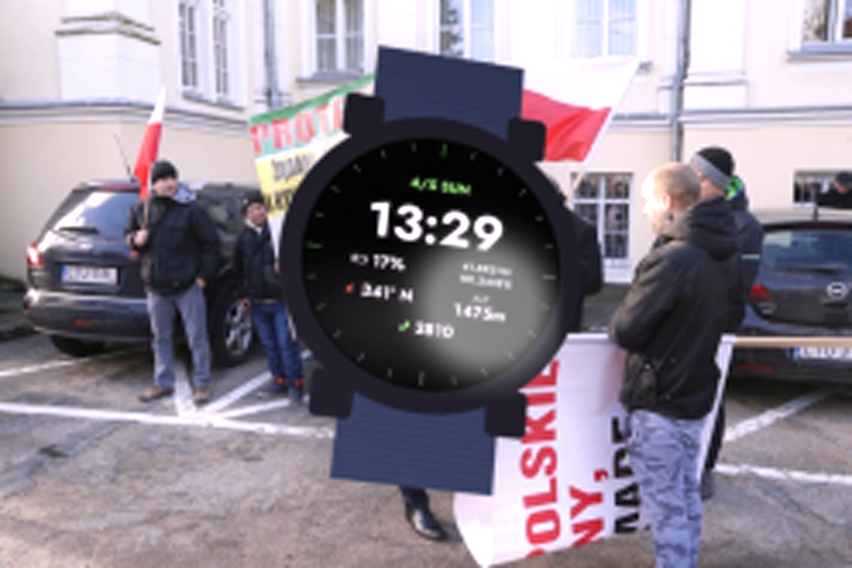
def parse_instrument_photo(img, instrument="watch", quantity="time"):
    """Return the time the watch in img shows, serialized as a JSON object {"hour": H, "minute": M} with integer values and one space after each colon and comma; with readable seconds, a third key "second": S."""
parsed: {"hour": 13, "minute": 29}
